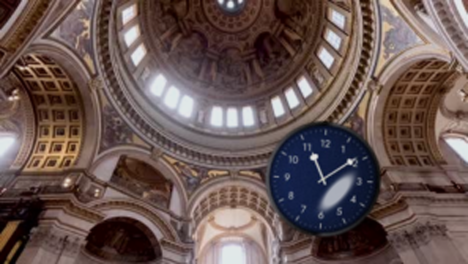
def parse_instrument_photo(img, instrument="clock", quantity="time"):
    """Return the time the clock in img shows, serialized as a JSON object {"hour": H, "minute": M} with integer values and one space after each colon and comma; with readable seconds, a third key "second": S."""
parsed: {"hour": 11, "minute": 9}
